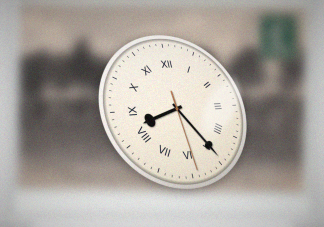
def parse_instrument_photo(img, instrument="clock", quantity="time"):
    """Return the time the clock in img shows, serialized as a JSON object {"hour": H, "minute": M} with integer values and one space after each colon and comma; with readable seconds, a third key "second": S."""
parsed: {"hour": 8, "minute": 24, "second": 29}
